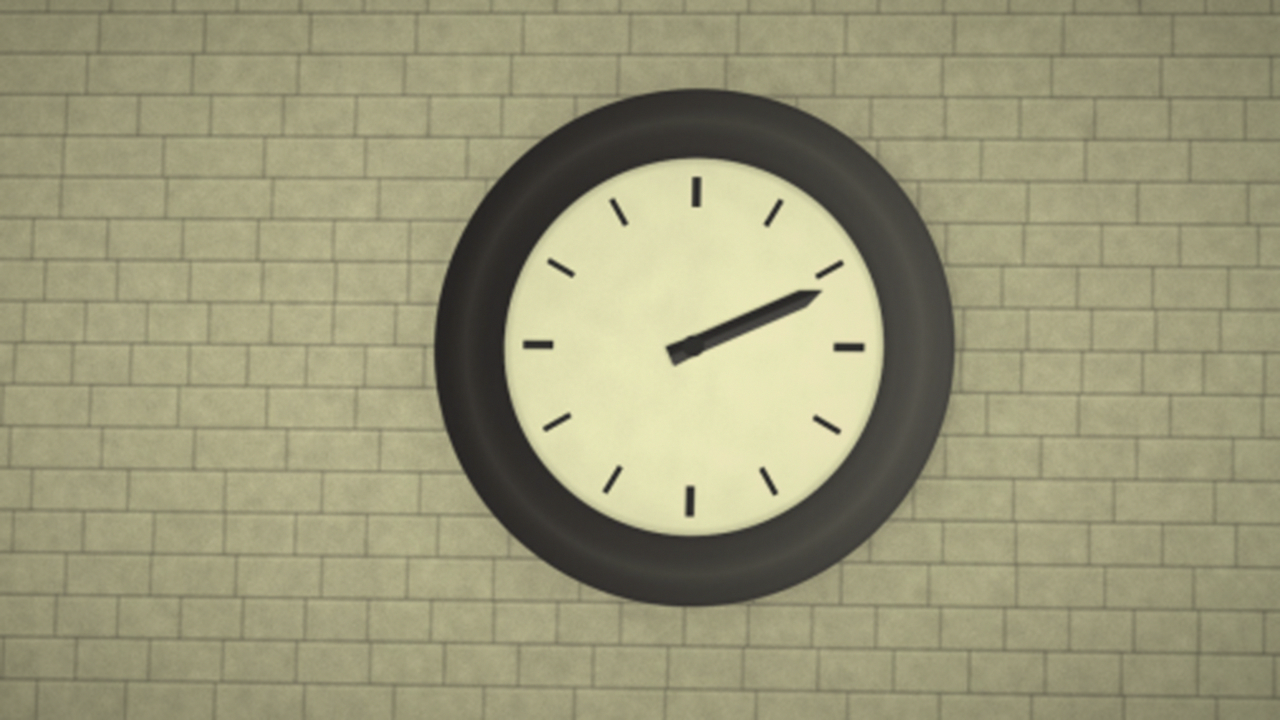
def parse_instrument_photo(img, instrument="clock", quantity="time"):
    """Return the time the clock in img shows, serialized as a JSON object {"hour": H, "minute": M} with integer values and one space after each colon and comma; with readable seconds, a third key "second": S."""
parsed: {"hour": 2, "minute": 11}
